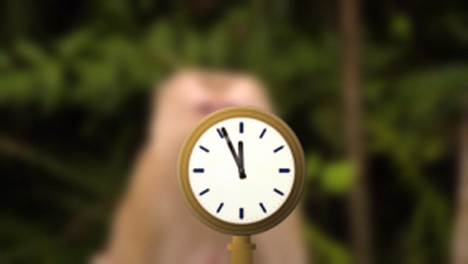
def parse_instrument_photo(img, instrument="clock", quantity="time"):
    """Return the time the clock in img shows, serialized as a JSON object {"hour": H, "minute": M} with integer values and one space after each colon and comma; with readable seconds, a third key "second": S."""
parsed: {"hour": 11, "minute": 56}
